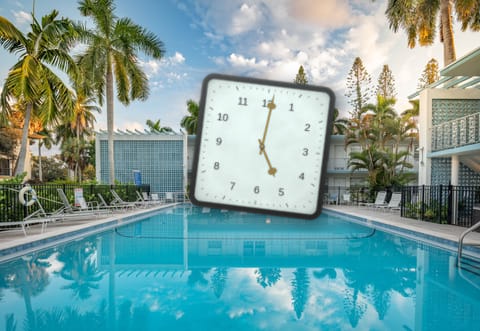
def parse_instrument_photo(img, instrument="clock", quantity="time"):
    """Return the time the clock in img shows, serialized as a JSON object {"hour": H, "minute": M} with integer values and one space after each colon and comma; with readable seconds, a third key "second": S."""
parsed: {"hour": 5, "minute": 1}
